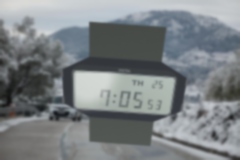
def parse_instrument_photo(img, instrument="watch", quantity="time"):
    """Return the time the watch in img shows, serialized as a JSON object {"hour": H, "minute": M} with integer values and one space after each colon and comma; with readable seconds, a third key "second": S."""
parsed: {"hour": 7, "minute": 5, "second": 53}
